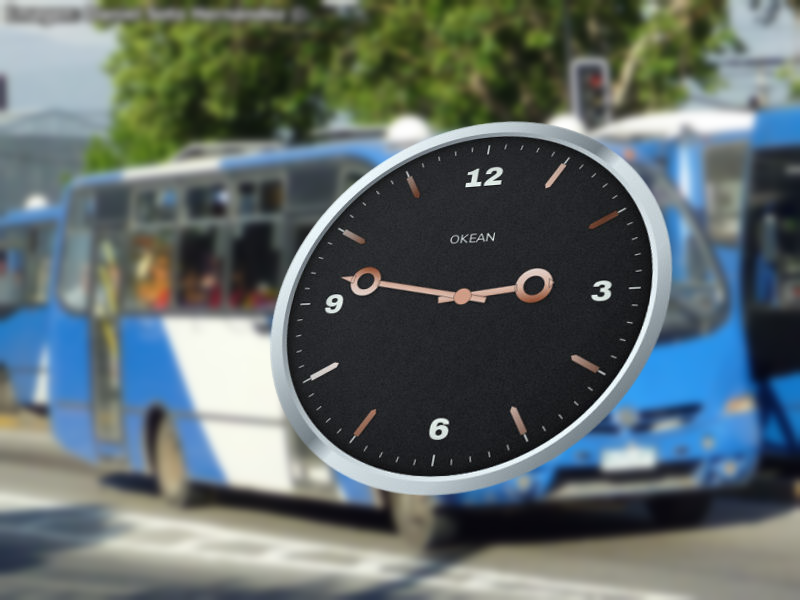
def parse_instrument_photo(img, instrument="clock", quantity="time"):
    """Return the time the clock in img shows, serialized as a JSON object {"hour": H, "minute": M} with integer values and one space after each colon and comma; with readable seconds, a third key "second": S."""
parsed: {"hour": 2, "minute": 47}
